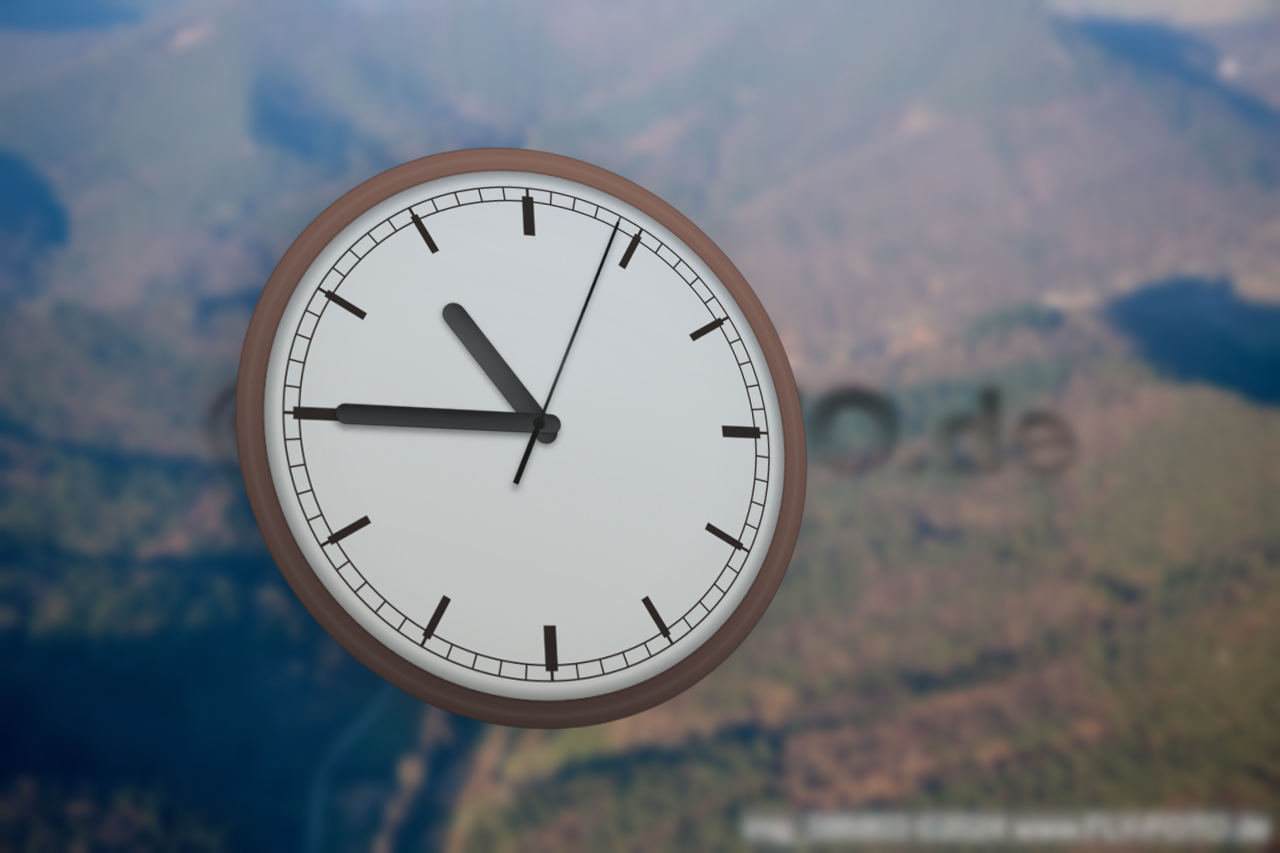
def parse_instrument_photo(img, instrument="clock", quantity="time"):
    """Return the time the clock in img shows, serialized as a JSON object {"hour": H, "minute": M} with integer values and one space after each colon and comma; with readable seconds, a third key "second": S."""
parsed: {"hour": 10, "minute": 45, "second": 4}
